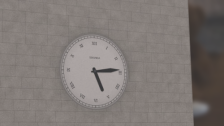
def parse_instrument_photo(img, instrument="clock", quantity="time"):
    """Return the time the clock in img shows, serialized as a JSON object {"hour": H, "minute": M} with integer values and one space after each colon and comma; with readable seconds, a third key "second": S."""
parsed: {"hour": 5, "minute": 14}
